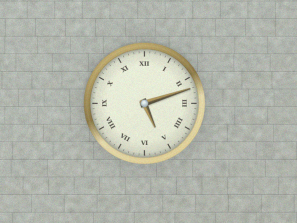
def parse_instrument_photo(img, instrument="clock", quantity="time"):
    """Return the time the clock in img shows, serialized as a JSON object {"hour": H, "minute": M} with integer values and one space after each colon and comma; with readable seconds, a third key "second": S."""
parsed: {"hour": 5, "minute": 12}
